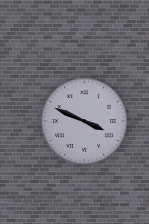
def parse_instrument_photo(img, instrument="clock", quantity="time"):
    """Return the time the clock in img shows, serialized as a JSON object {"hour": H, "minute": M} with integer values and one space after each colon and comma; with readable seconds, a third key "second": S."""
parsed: {"hour": 3, "minute": 49}
